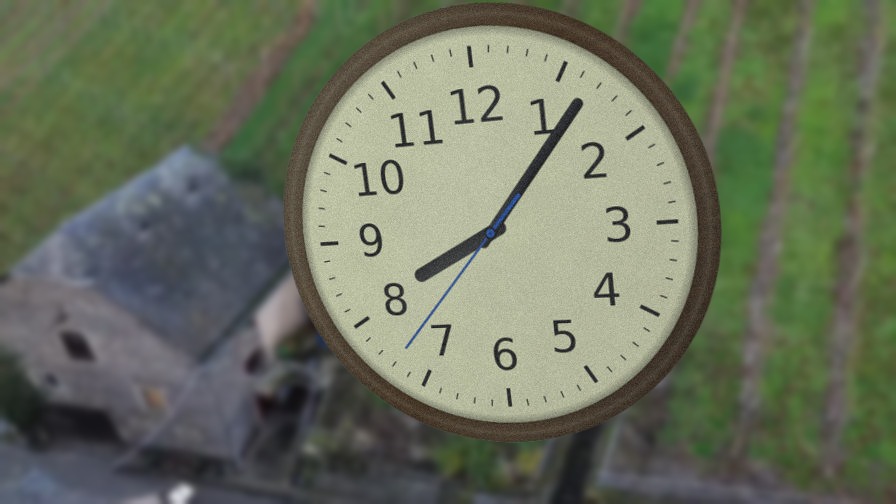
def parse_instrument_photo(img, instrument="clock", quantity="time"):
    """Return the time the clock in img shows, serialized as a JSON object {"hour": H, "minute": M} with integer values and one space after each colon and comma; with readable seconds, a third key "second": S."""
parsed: {"hour": 8, "minute": 6, "second": 37}
